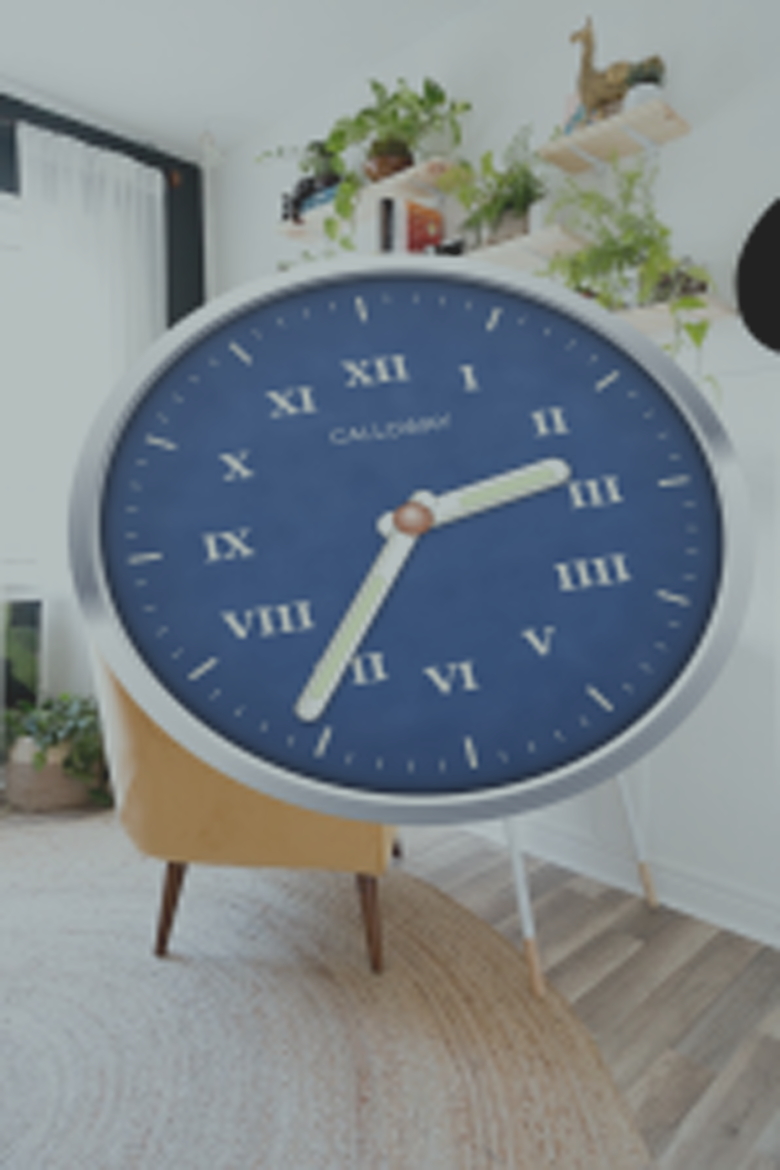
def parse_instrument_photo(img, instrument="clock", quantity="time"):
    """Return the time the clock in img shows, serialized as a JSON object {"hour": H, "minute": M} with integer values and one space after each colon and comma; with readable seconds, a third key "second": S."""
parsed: {"hour": 2, "minute": 36}
